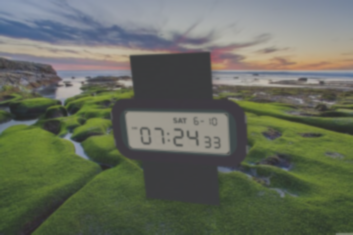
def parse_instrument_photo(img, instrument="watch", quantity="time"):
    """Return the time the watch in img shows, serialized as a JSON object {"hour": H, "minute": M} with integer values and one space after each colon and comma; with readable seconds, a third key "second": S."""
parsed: {"hour": 7, "minute": 24, "second": 33}
